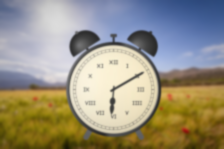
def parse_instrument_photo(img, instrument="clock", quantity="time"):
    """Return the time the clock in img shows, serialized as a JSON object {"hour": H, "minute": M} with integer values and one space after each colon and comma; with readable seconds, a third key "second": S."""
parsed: {"hour": 6, "minute": 10}
